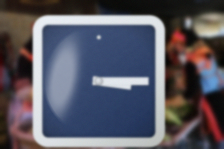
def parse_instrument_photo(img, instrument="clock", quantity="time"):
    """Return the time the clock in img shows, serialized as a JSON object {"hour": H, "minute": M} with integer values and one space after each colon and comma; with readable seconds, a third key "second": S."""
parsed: {"hour": 3, "minute": 15}
